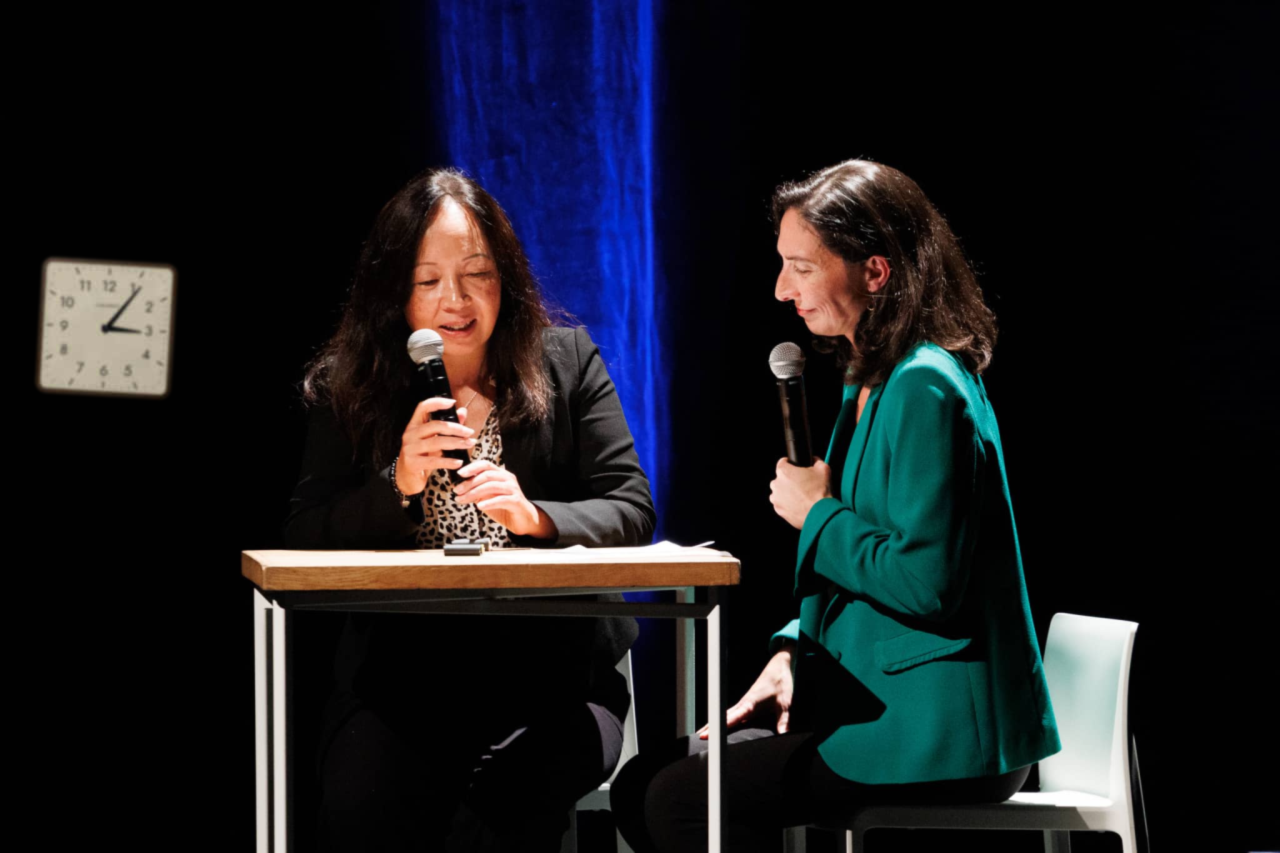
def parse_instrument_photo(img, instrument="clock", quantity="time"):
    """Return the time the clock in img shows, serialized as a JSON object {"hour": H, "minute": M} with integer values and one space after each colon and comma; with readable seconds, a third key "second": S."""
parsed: {"hour": 3, "minute": 6}
